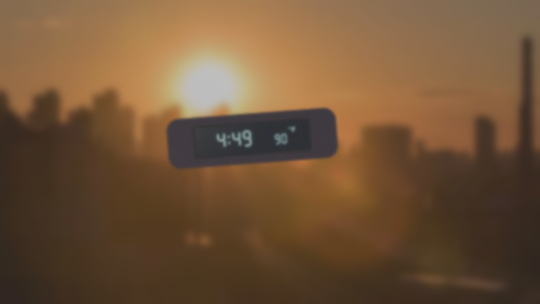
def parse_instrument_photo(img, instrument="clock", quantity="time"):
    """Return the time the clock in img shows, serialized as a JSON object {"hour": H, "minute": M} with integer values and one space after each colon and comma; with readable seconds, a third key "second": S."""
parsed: {"hour": 4, "minute": 49}
